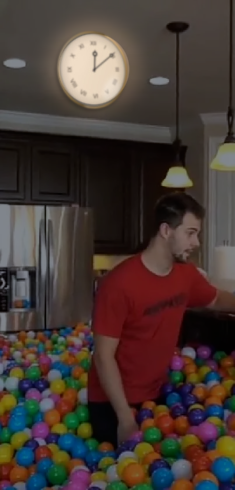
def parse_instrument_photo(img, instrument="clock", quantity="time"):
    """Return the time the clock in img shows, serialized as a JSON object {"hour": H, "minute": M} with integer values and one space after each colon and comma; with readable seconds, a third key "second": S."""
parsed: {"hour": 12, "minute": 9}
